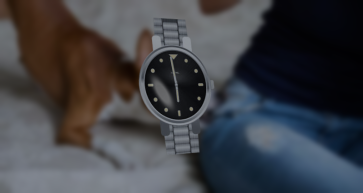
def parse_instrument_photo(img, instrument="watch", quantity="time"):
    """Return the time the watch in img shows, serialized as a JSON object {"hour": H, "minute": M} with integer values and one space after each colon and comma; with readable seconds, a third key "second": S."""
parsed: {"hour": 5, "minute": 59}
